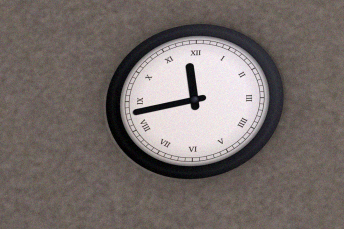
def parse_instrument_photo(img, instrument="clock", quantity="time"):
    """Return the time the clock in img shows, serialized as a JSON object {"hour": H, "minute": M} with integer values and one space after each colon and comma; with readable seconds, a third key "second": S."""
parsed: {"hour": 11, "minute": 43}
